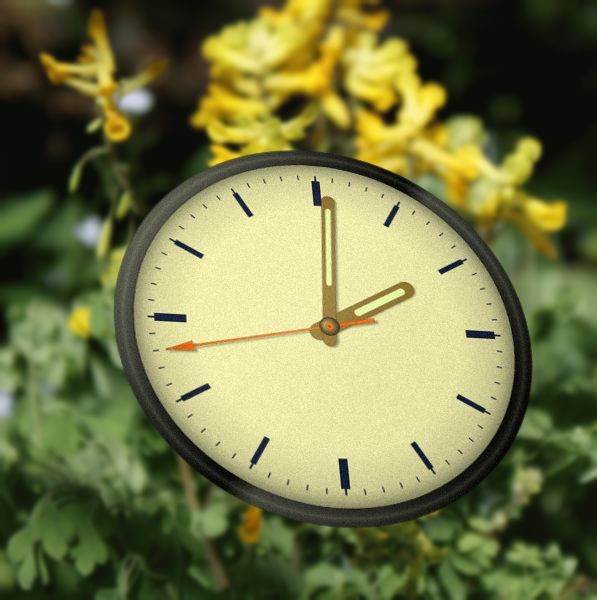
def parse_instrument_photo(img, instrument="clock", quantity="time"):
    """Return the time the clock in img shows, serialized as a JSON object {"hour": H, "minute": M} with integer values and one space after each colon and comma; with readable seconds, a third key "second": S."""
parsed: {"hour": 2, "minute": 0, "second": 43}
